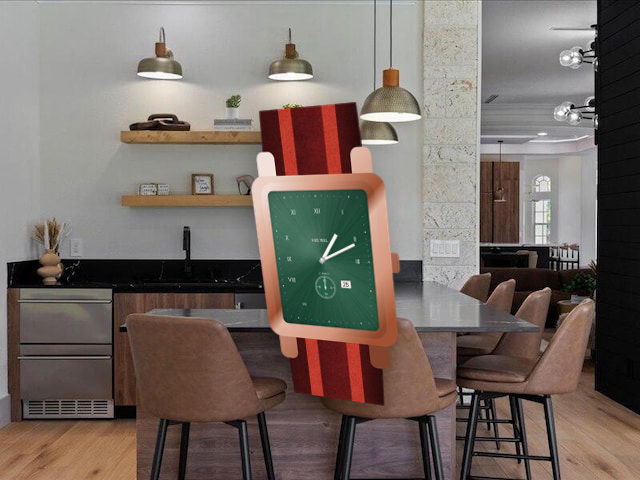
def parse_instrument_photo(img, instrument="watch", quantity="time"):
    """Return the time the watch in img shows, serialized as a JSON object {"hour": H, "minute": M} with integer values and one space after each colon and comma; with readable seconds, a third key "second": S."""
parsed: {"hour": 1, "minute": 11}
